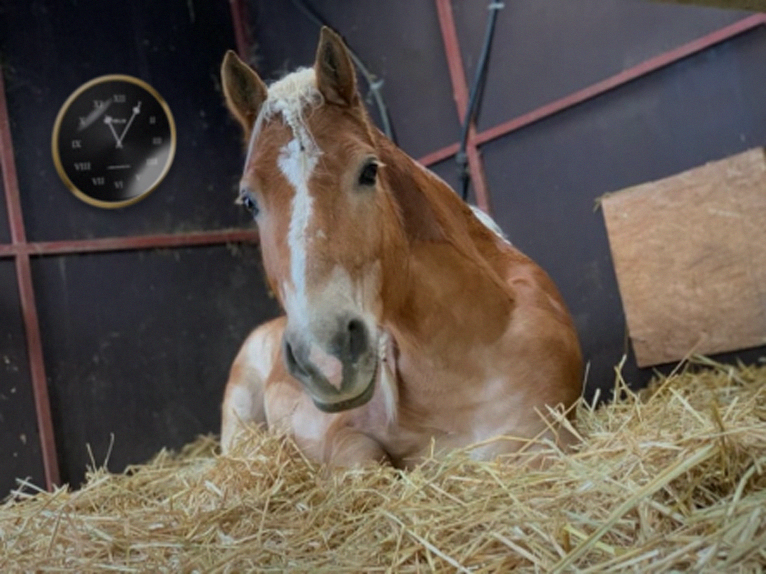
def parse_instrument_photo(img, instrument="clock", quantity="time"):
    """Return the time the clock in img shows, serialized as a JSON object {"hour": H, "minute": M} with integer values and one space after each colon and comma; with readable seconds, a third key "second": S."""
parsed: {"hour": 11, "minute": 5}
